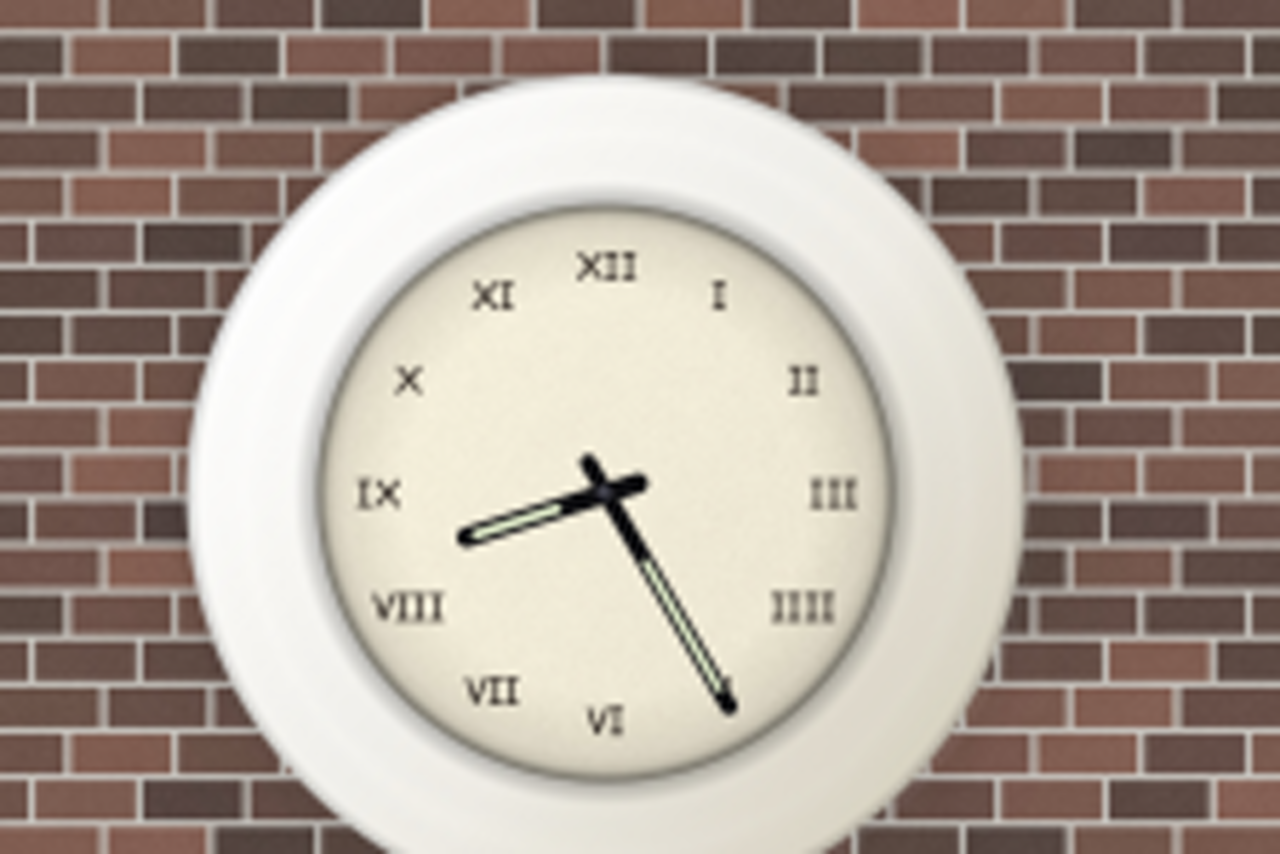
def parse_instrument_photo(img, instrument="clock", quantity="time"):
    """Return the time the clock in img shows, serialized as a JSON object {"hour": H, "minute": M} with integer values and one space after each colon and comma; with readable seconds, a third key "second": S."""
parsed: {"hour": 8, "minute": 25}
